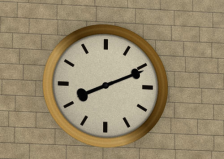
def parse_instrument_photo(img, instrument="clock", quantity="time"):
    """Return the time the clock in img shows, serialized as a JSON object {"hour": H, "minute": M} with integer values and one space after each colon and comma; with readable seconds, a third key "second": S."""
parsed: {"hour": 8, "minute": 11}
